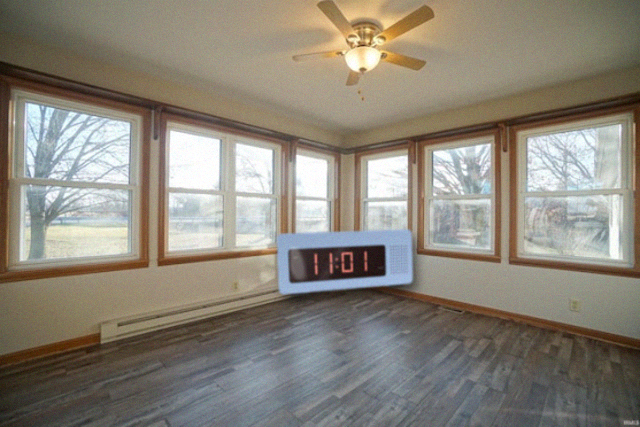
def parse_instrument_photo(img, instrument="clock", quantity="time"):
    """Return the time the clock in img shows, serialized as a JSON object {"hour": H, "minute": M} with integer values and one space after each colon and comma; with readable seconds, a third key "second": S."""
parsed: {"hour": 11, "minute": 1}
